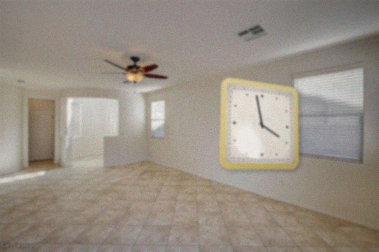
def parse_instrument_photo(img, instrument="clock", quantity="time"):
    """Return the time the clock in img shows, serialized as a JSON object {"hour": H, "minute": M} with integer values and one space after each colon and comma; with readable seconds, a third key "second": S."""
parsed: {"hour": 3, "minute": 58}
